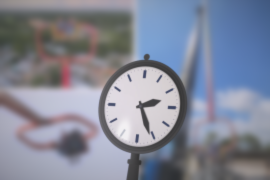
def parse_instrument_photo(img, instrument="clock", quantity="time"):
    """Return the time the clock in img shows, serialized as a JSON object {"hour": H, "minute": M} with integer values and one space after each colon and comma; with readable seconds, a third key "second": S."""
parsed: {"hour": 2, "minute": 26}
